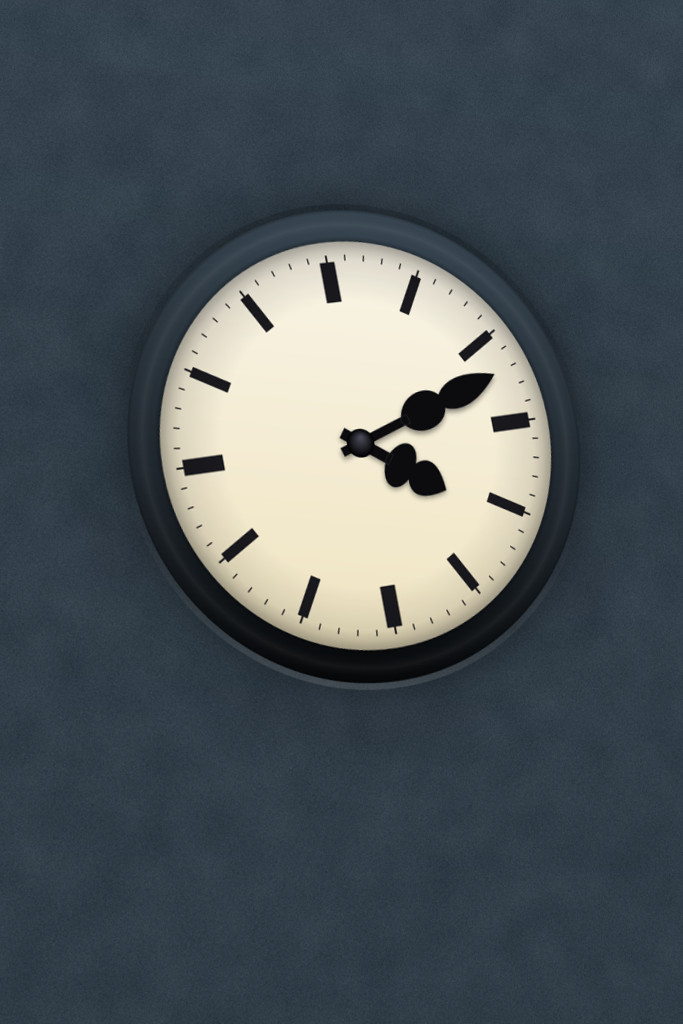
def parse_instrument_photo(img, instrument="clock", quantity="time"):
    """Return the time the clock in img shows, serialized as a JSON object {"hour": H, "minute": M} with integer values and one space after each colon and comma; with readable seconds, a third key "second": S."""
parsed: {"hour": 4, "minute": 12}
